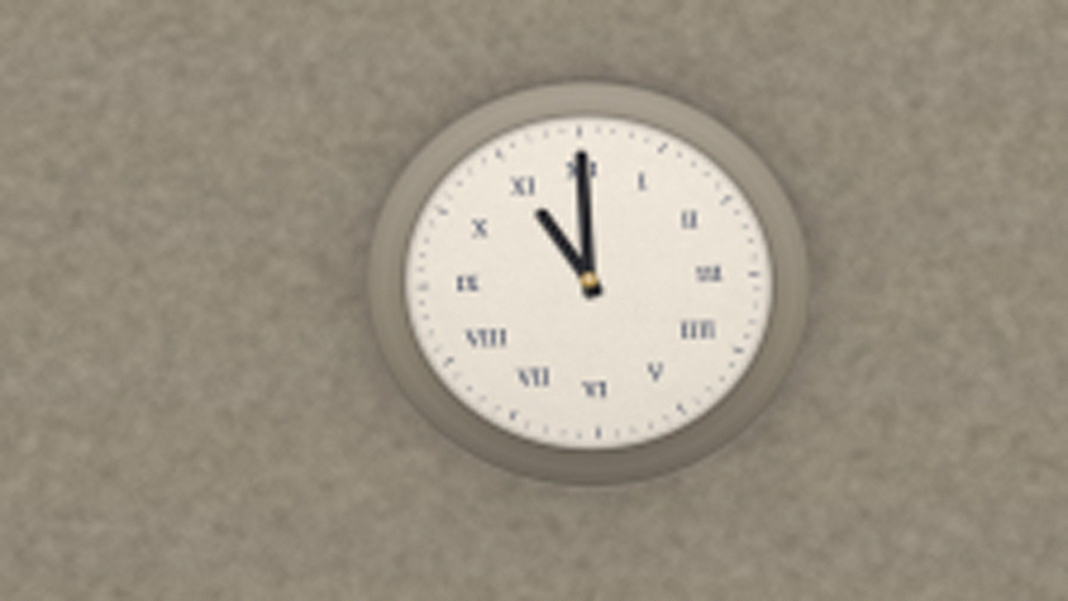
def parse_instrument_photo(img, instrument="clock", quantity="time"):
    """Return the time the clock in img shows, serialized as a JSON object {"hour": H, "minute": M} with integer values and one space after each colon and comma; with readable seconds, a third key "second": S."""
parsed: {"hour": 11, "minute": 0}
